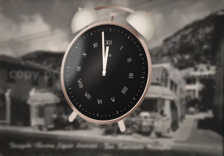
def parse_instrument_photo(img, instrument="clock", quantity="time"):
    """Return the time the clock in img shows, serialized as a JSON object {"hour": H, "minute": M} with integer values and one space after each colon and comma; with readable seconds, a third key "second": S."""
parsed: {"hour": 11, "minute": 58}
